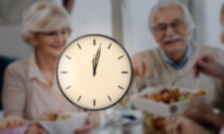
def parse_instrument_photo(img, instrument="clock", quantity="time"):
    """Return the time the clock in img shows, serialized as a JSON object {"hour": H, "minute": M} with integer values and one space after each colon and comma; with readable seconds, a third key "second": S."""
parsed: {"hour": 12, "minute": 2}
